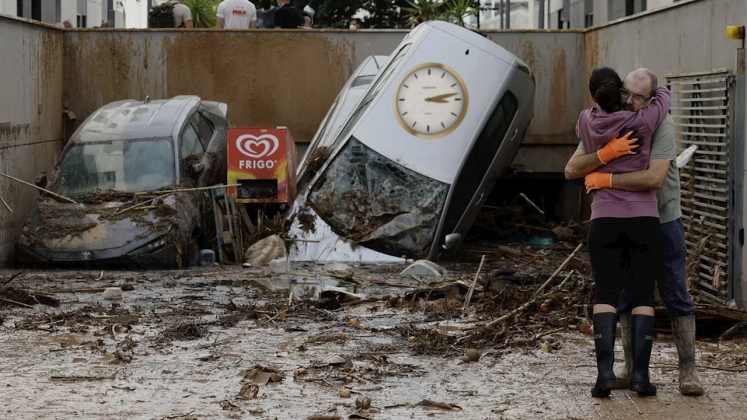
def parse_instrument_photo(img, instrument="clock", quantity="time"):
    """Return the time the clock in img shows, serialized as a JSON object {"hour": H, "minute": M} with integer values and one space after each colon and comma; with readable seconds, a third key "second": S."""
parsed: {"hour": 3, "minute": 13}
